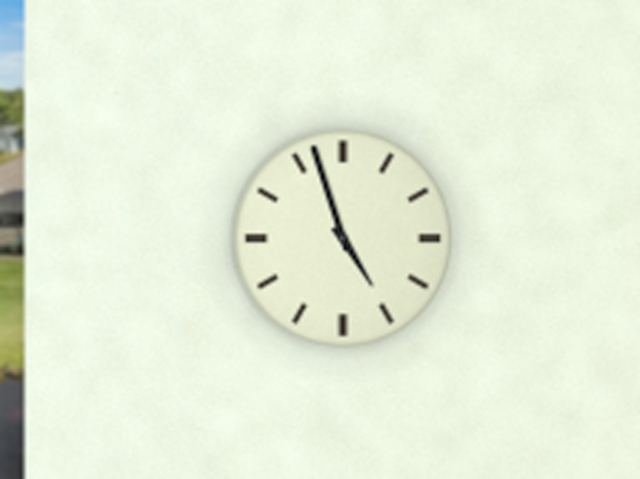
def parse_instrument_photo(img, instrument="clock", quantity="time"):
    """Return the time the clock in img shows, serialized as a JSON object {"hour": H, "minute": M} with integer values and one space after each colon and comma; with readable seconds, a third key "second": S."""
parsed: {"hour": 4, "minute": 57}
